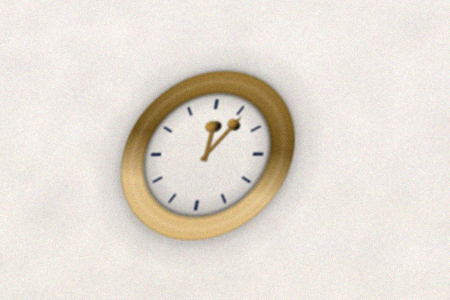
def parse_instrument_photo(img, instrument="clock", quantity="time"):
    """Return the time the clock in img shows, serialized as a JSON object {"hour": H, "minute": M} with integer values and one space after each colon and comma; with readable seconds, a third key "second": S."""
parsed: {"hour": 12, "minute": 6}
